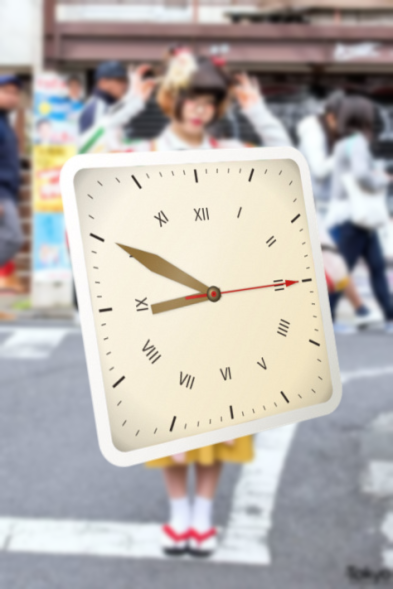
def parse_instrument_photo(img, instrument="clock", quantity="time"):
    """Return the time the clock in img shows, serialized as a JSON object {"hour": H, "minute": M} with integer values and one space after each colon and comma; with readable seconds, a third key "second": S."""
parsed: {"hour": 8, "minute": 50, "second": 15}
